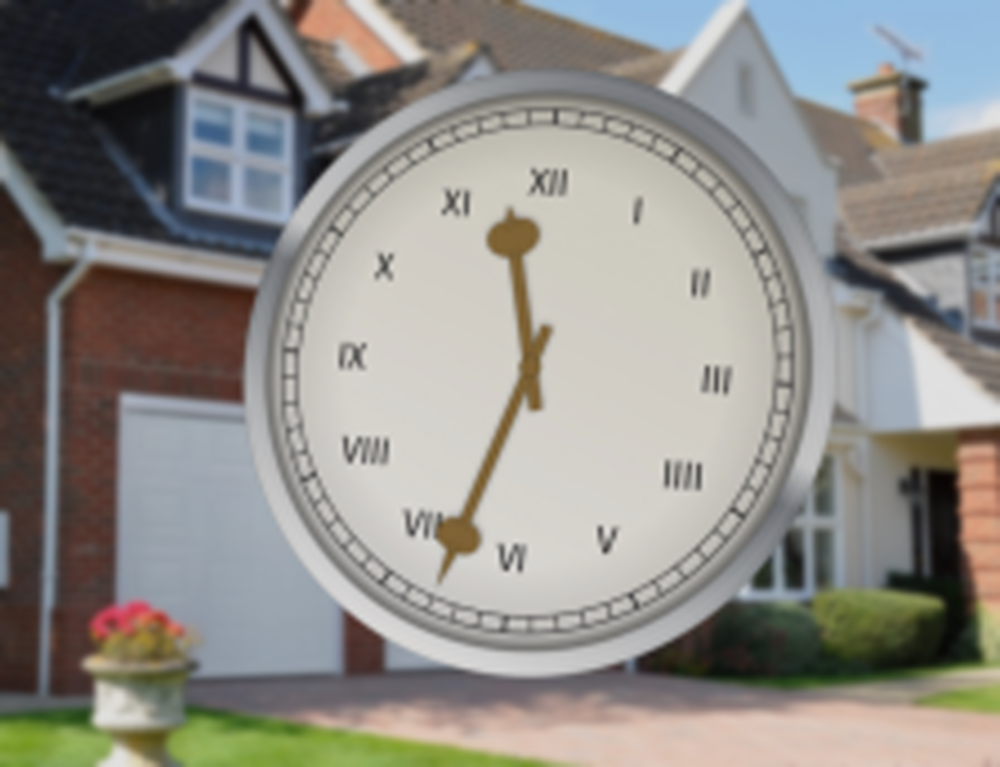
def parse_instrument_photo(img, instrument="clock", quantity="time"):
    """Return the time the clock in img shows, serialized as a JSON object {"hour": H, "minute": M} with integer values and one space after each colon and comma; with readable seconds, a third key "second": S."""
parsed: {"hour": 11, "minute": 33}
